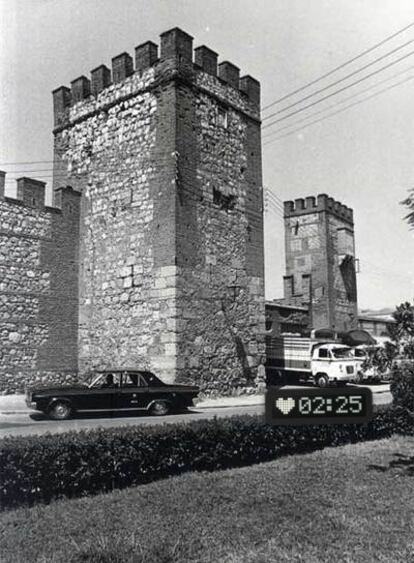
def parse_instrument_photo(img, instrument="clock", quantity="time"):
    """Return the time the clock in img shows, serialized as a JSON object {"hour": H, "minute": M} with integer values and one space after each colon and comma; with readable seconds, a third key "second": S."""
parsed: {"hour": 2, "minute": 25}
